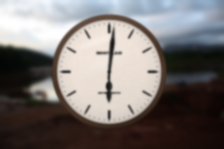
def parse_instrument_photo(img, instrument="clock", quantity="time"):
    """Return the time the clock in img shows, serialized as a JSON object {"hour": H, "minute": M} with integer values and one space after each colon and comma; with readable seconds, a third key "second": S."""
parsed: {"hour": 6, "minute": 1}
